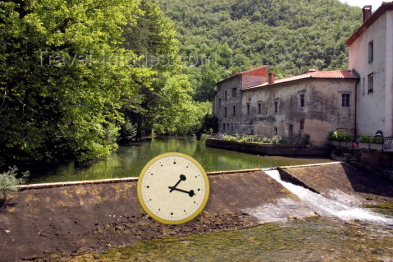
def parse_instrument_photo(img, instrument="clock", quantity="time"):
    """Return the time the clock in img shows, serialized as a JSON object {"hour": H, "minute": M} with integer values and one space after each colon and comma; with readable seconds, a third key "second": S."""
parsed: {"hour": 1, "minute": 17}
